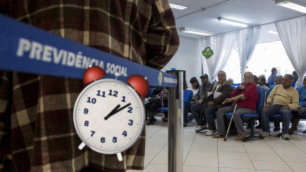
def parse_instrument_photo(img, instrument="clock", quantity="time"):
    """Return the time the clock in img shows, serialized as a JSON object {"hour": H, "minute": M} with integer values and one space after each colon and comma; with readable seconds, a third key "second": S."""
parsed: {"hour": 1, "minute": 8}
